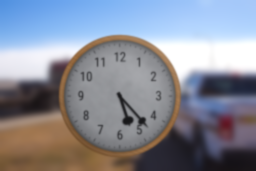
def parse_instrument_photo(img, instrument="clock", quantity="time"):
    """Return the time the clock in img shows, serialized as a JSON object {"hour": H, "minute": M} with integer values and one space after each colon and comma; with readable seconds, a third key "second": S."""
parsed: {"hour": 5, "minute": 23}
